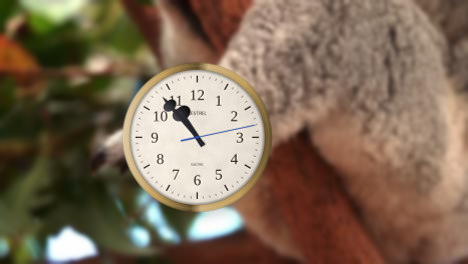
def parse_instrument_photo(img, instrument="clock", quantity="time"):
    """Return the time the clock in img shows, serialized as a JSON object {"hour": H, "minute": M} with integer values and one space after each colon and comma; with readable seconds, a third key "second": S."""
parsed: {"hour": 10, "minute": 53, "second": 13}
